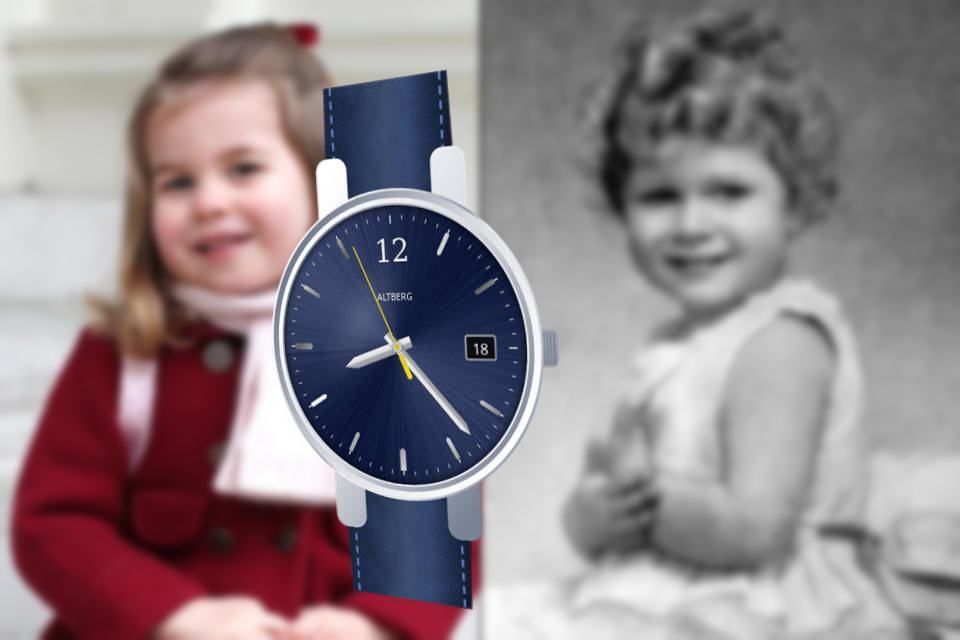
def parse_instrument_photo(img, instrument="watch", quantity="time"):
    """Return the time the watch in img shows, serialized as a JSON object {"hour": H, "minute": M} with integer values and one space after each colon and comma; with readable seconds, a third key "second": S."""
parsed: {"hour": 8, "minute": 22, "second": 56}
